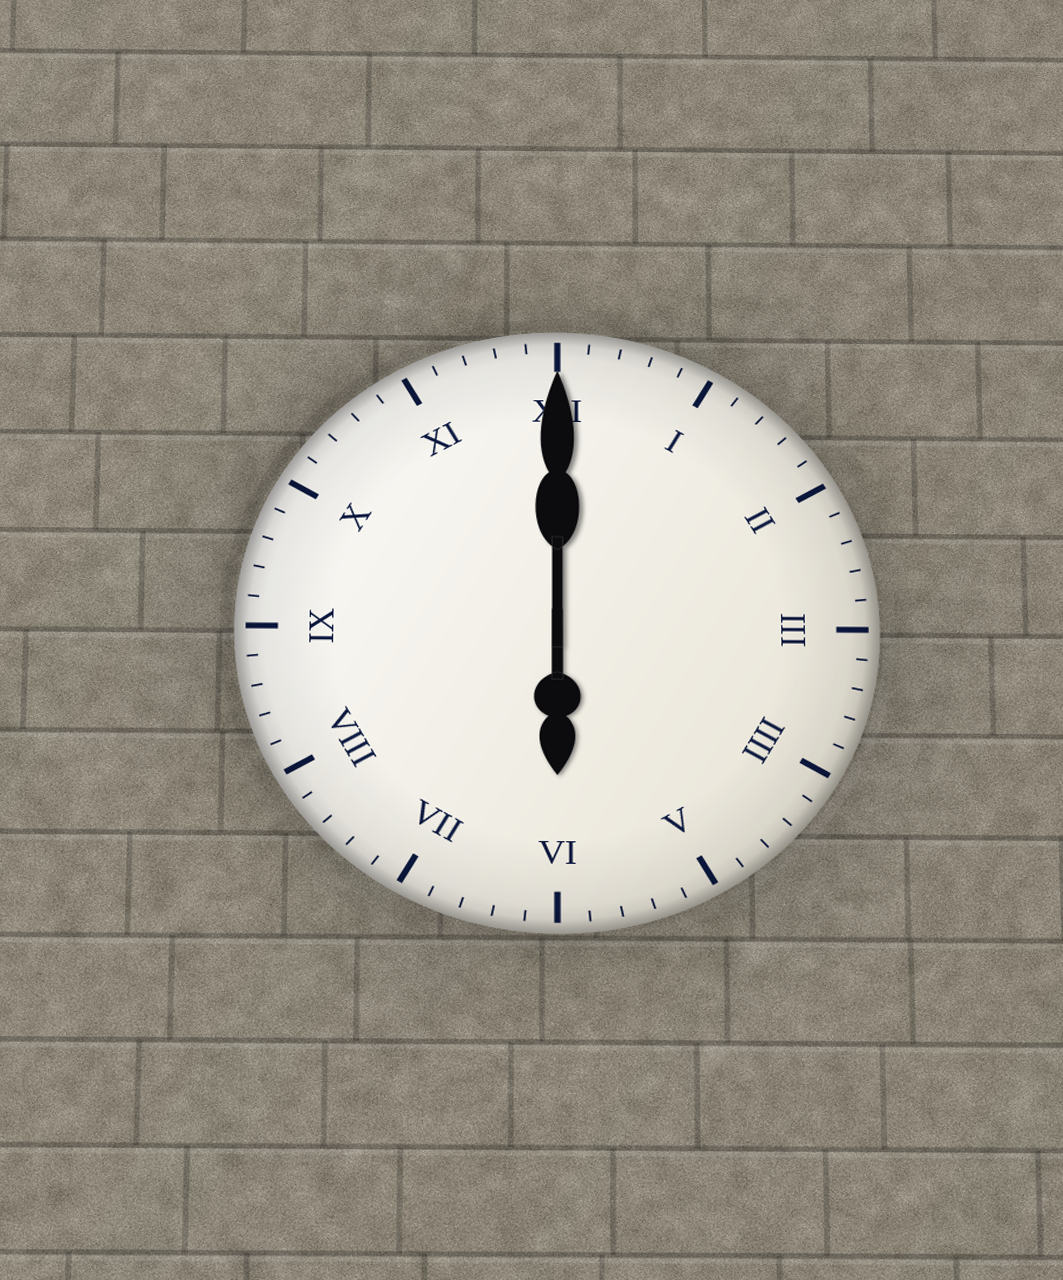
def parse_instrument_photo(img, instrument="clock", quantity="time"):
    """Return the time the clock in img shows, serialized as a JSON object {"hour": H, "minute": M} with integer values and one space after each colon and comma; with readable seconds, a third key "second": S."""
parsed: {"hour": 6, "minute": 0}
